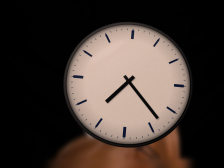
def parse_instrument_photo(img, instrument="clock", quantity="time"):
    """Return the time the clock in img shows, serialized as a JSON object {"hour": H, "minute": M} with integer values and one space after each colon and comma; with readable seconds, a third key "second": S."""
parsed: {"hour": 7, "minute": 23}
